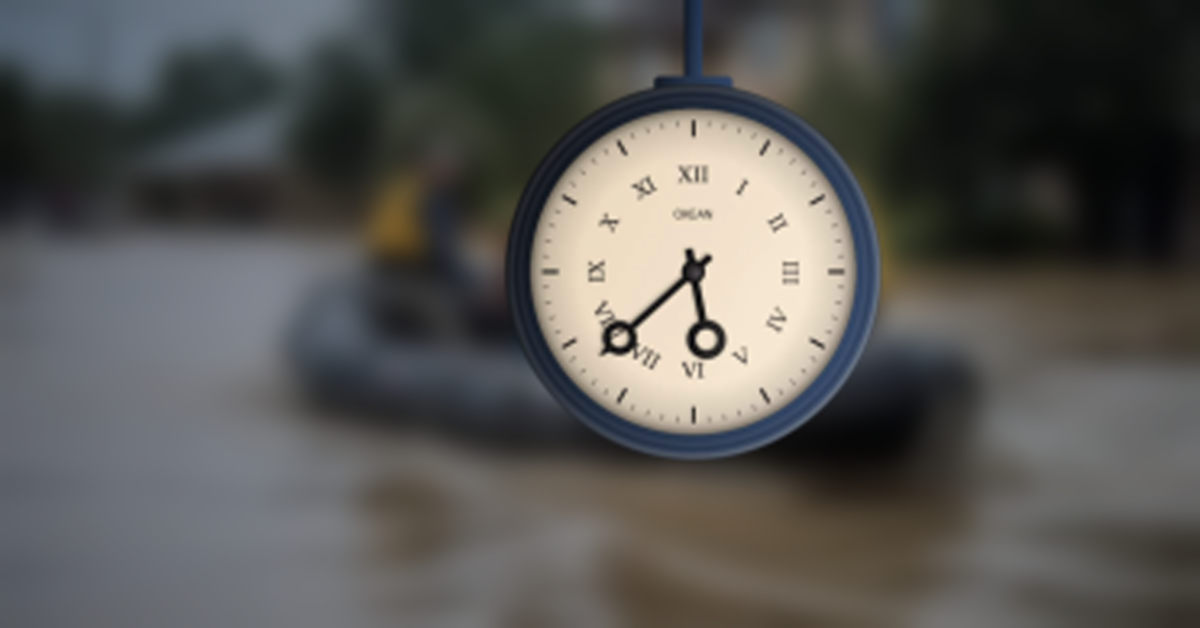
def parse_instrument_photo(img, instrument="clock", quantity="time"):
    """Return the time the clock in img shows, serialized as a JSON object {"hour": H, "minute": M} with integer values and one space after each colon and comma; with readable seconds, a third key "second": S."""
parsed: {"hour": 5, "minute": 38}
